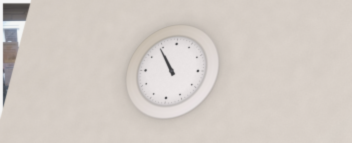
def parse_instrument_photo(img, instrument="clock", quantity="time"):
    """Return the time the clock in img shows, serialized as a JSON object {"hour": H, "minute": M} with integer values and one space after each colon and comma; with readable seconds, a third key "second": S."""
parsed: {"hour": 10, "minute": 54}
